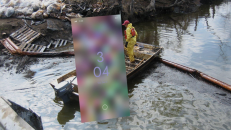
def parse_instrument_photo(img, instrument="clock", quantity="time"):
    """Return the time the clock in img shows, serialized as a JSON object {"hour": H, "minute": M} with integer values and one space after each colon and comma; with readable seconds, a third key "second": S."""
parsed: {"hour": 3, "minute": 4}
